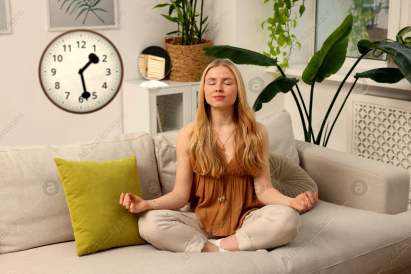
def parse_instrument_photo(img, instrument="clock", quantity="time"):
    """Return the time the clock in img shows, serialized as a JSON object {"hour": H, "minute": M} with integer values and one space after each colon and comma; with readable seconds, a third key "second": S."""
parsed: {"hour": 1, "minute": 28}
